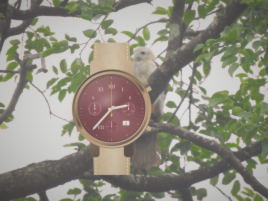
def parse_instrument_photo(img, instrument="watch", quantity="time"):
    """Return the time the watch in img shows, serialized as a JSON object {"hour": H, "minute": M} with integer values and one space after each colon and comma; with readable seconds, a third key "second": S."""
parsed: {"hour": 2, "minute": 37}
